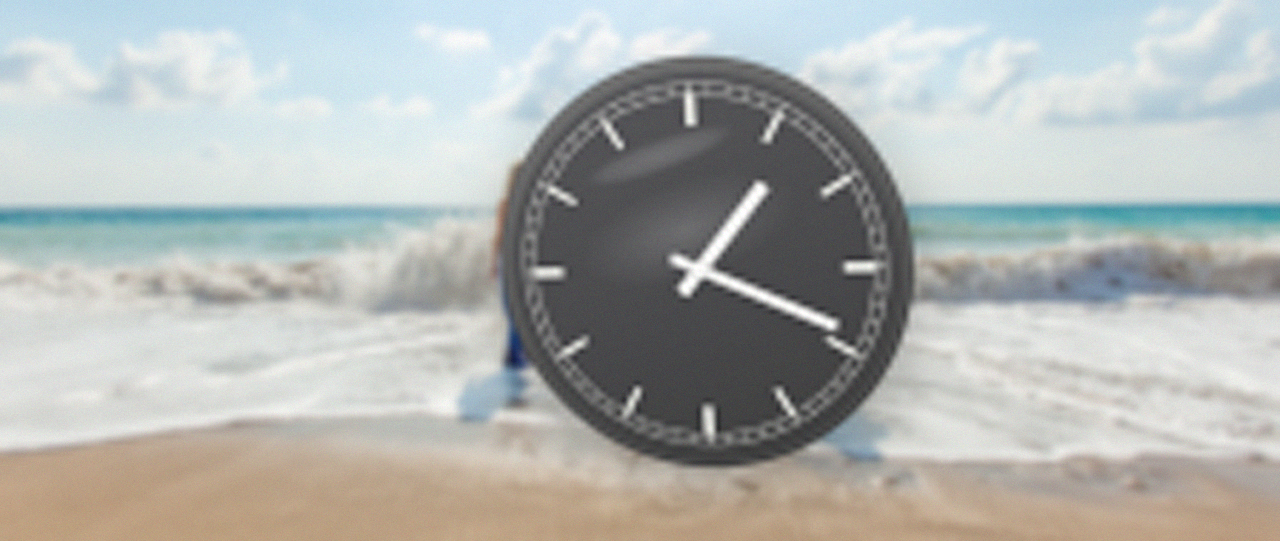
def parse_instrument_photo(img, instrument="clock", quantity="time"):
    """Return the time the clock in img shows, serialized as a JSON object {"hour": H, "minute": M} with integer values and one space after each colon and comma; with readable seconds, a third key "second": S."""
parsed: {"hour": 1, "minute": 19}
